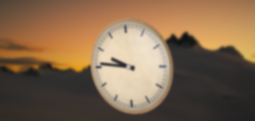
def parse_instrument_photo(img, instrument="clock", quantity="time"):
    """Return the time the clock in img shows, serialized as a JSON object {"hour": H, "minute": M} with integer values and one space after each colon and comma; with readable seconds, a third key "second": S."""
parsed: {"hour": 9, "minute": 46}
